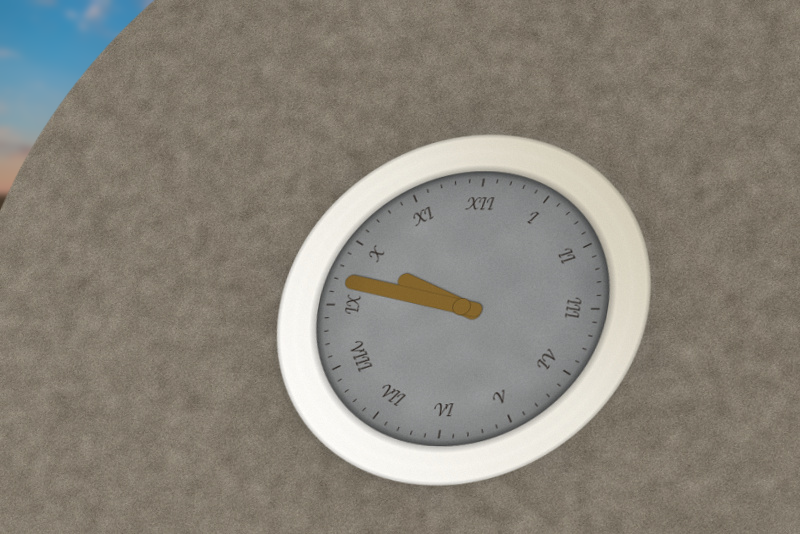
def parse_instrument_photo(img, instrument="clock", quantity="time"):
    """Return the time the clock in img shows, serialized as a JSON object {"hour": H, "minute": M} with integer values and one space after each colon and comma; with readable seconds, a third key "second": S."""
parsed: {"hour": 9, "minute": 47}
